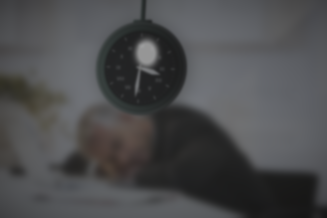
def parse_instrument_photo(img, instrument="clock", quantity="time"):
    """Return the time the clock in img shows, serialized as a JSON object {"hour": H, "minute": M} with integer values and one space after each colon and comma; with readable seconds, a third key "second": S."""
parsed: {"hour": 3, "minute": 31}
